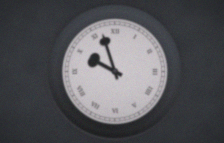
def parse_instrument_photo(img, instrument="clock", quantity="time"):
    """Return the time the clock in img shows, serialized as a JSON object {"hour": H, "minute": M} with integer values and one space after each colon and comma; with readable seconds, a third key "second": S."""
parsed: {"hour": 9, "minute": 57}
